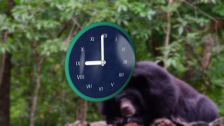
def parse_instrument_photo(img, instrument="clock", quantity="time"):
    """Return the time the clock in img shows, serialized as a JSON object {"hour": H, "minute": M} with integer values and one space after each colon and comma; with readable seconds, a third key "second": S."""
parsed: {"hour": 8, "minute": 59}
